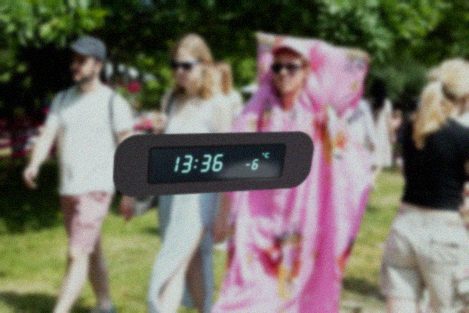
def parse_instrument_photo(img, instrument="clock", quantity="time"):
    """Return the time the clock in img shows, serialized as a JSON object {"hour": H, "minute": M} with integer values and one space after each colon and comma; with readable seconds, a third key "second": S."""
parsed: {"hour": 13, "minute": 36}
